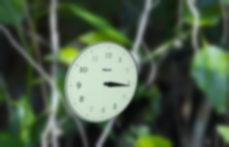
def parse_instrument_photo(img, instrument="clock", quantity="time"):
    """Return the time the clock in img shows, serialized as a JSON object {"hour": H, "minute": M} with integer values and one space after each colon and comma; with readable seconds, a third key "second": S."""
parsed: {"hour": 3, "minute": 16}
